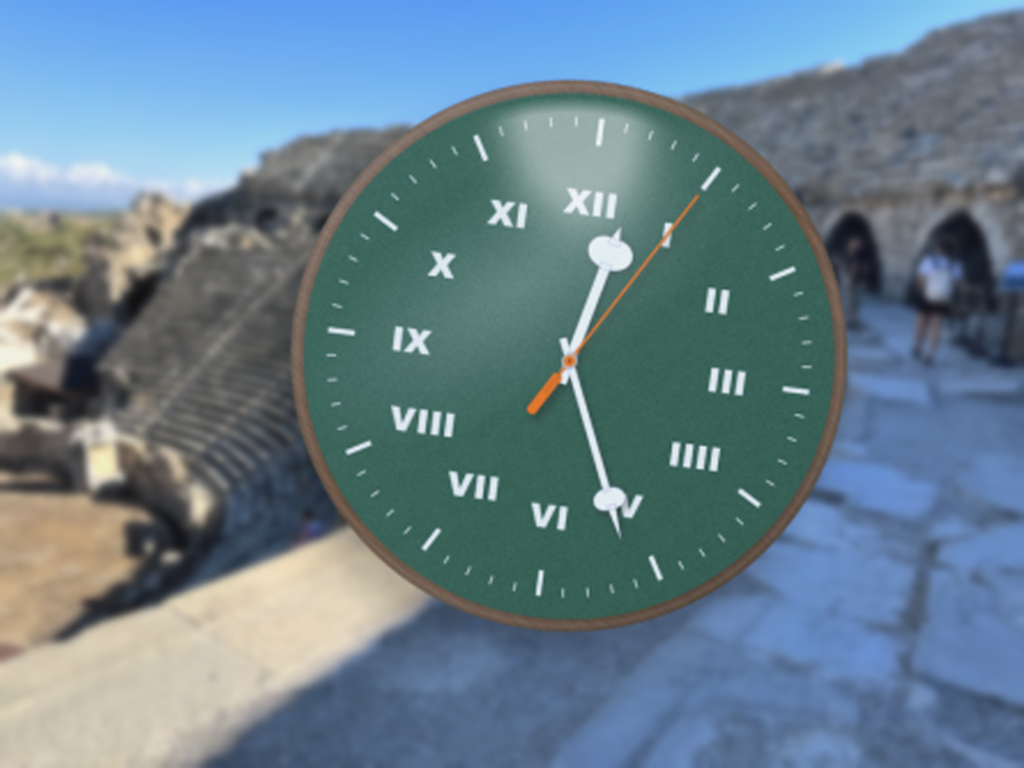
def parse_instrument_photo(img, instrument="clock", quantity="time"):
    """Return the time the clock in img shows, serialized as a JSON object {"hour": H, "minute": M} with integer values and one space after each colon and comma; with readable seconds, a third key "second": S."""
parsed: {"hour": 12, "minute": 26, "second": 5}
